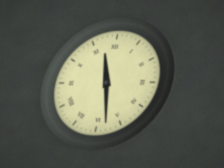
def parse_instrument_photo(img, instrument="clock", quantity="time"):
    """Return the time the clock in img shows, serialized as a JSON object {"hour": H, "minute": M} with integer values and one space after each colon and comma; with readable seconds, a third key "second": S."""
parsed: {"hour": 11, "minute": 28}
